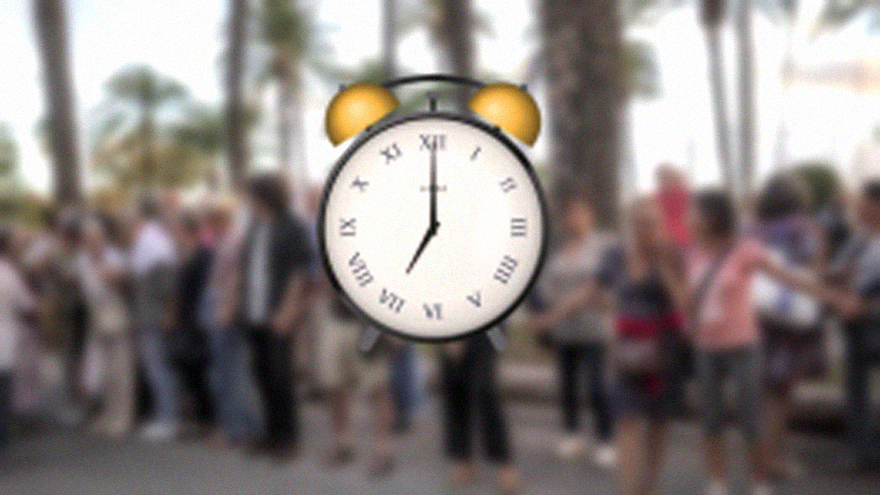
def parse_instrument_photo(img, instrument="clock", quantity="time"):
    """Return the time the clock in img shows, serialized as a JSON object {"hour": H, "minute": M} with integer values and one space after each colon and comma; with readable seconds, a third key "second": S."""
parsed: {"hour": 7, "minute": 0}
